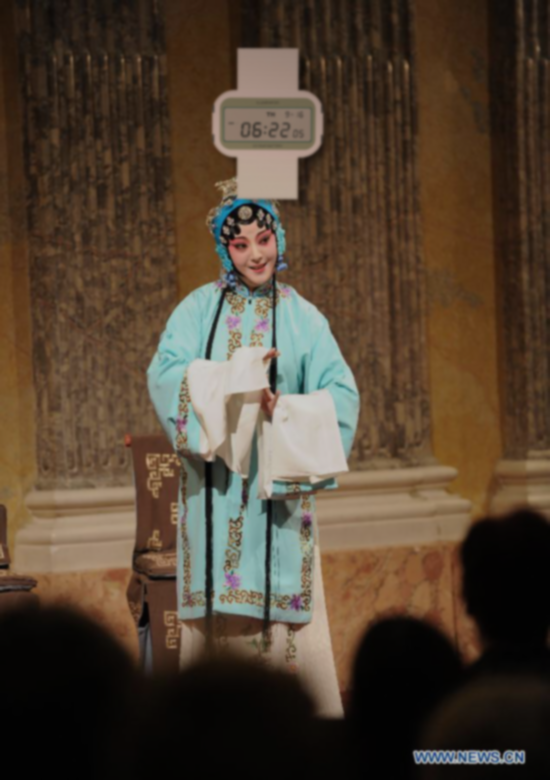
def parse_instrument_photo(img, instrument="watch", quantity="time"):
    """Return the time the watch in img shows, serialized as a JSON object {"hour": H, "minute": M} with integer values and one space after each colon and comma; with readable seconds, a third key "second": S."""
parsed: {"hour": 6, "minute": 22}
